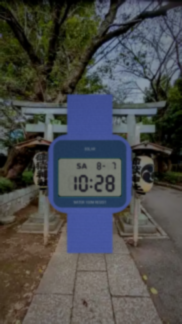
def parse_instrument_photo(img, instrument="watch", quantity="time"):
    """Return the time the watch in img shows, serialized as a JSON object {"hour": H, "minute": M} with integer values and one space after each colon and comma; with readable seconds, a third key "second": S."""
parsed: {"hour": 10, "minute": 28}
